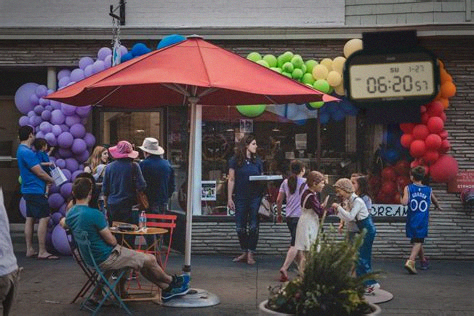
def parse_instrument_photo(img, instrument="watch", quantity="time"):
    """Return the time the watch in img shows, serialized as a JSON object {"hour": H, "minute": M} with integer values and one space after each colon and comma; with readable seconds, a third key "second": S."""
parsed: {"hour": 6, "minute": 20, "second": 57}
